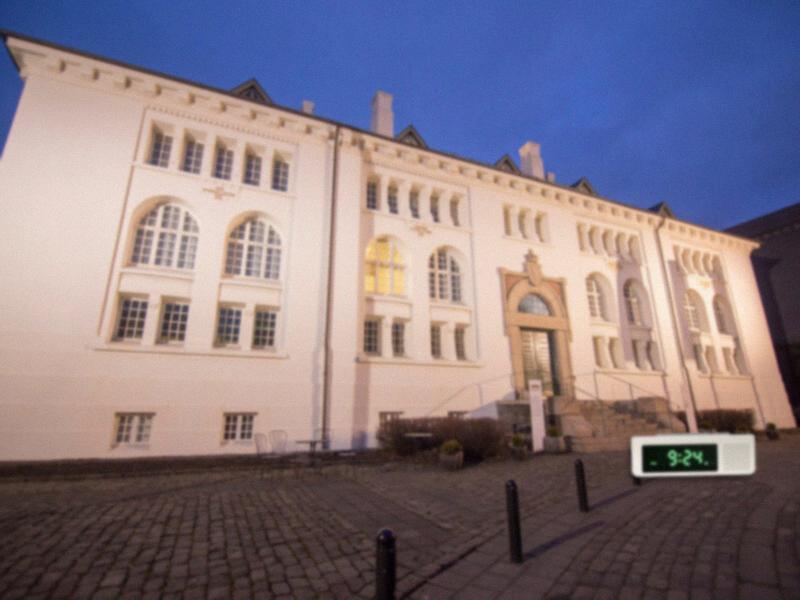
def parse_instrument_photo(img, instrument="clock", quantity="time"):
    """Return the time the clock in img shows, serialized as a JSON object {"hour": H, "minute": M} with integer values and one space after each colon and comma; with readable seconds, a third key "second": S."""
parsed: {"hour": 9, "minute": 24}
